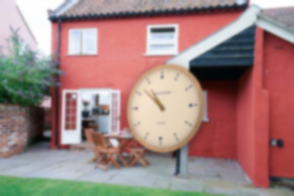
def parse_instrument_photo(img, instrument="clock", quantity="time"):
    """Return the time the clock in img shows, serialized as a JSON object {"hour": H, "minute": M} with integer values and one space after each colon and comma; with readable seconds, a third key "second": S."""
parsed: {"hour": 10, "minute": 52}
